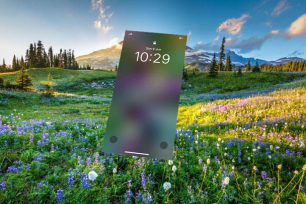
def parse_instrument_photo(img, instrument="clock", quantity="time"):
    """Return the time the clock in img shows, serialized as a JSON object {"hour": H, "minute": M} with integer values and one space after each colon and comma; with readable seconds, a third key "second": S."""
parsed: {"hour": 10, "minute": 29}
